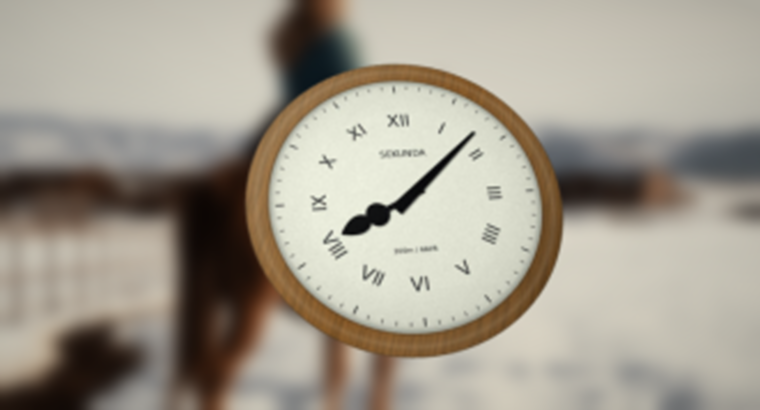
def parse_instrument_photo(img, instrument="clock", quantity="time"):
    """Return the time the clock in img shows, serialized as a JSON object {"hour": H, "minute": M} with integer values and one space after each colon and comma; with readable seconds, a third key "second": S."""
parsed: {"hour": 8, "minute": 8}
